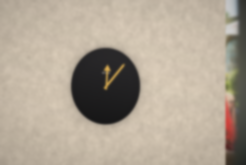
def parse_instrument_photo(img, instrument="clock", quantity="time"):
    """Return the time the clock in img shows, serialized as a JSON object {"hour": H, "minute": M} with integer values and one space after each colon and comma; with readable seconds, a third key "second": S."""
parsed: {"hour": 12, "minute": 7}
